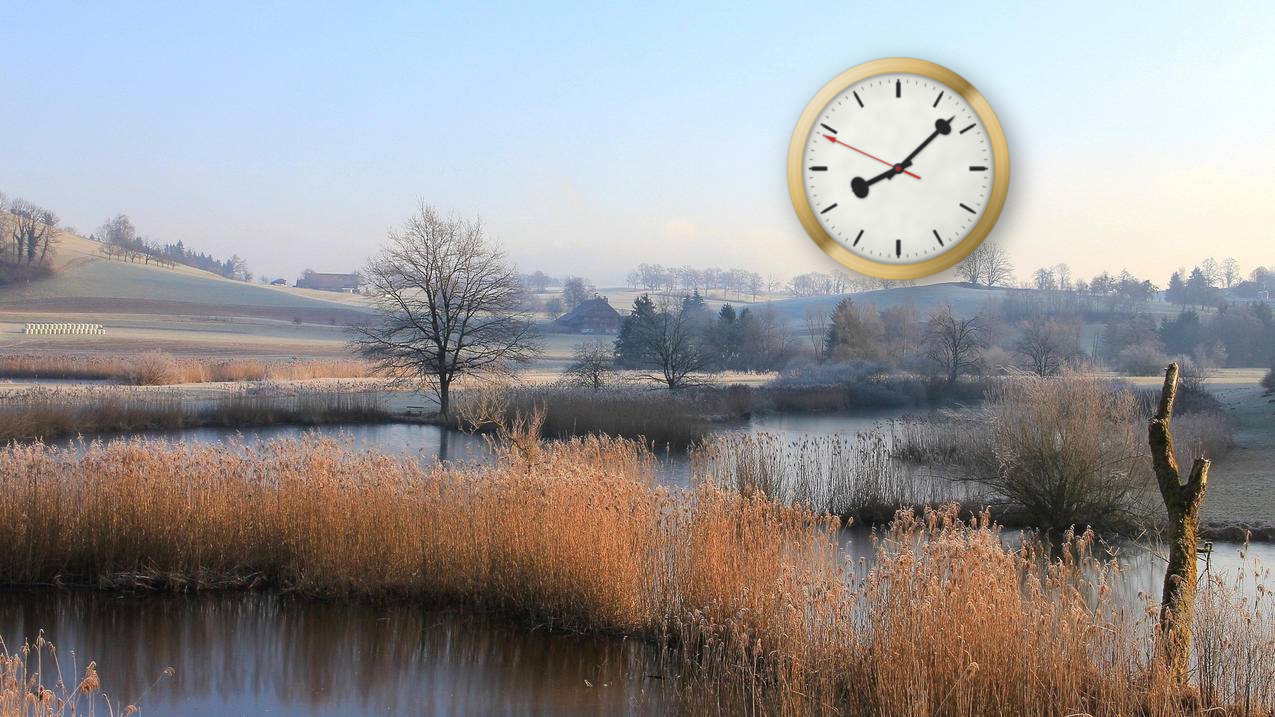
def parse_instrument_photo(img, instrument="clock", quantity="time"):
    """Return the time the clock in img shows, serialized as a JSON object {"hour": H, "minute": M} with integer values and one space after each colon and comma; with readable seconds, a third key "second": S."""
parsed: {"hour": 8, "minute": 7, "second": 49}
